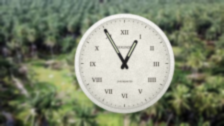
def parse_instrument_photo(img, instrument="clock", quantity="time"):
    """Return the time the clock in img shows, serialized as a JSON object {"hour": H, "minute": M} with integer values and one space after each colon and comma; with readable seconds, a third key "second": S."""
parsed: {"hour": 12, "minute": 55}
